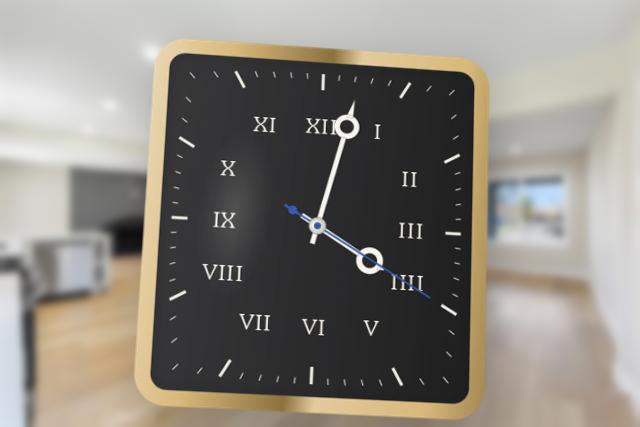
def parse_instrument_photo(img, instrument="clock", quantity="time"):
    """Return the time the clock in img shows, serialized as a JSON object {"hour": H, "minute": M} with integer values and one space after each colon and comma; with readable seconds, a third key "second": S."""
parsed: {"hour": 4, "minute": 2, "second": 20}
